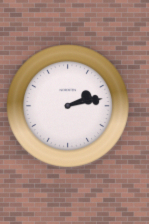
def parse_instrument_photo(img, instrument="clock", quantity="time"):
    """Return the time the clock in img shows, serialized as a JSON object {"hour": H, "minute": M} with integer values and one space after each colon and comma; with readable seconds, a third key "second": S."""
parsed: {"hour": 2, "minute": 13}
